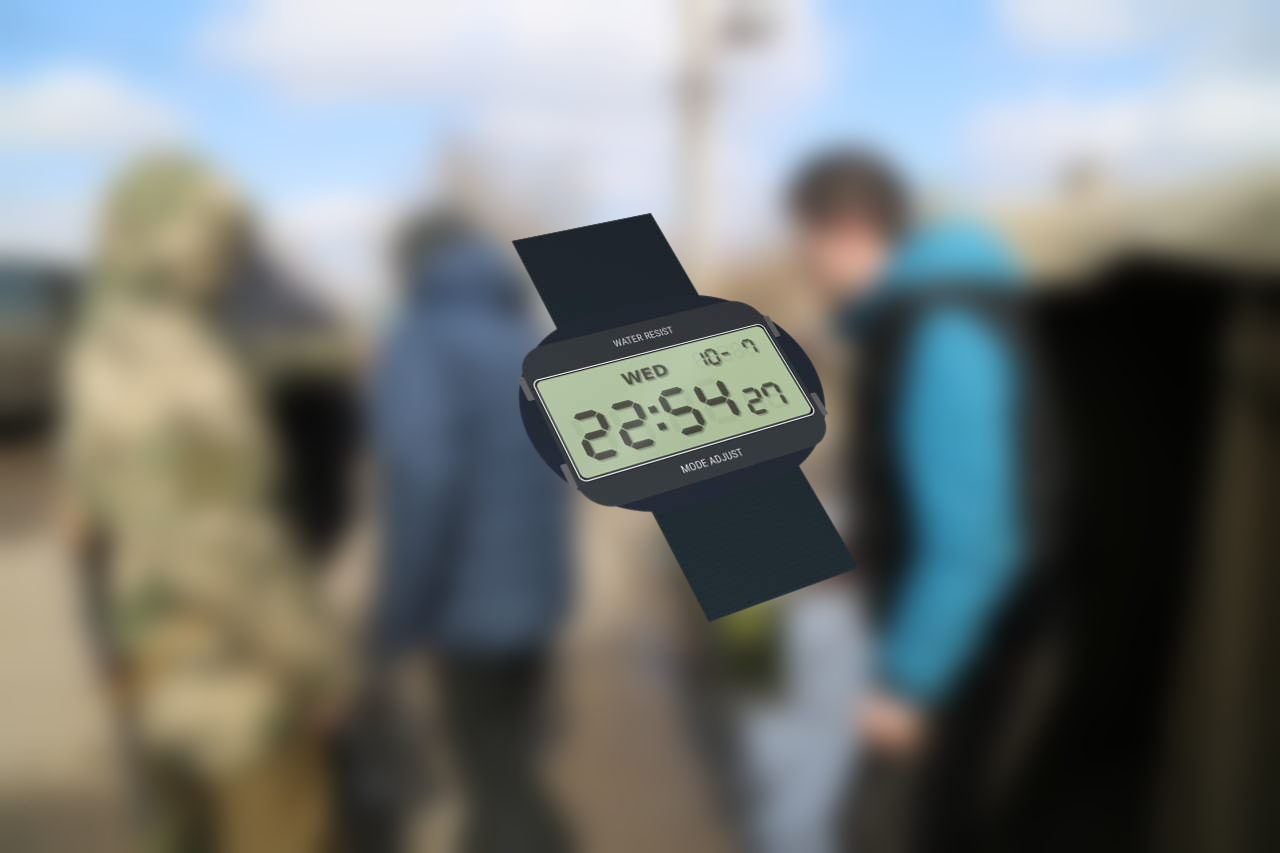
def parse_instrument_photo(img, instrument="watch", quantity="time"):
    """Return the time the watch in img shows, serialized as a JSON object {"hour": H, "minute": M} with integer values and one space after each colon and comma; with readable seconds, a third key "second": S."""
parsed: {"hour": 22, "minute": 54, "second": 27}
